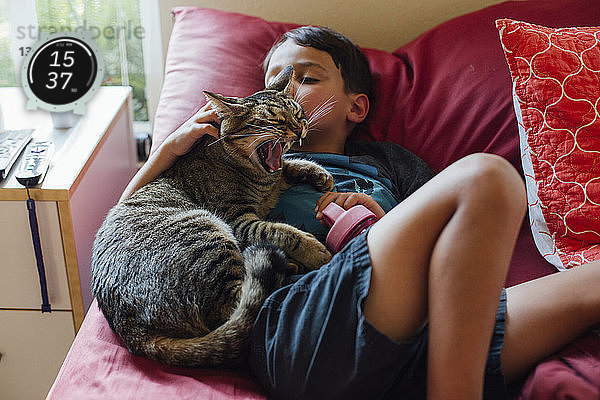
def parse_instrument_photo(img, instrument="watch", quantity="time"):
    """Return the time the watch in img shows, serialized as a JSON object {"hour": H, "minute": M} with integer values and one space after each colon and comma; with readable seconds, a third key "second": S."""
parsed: {"hour": 15, "minute": 37}
